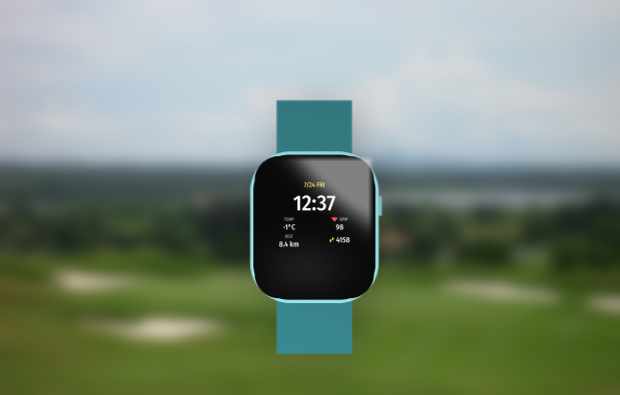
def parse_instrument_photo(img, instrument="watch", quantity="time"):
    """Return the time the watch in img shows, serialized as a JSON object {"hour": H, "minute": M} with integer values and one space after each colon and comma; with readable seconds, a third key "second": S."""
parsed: {"hour": 12, "minute": 37}
